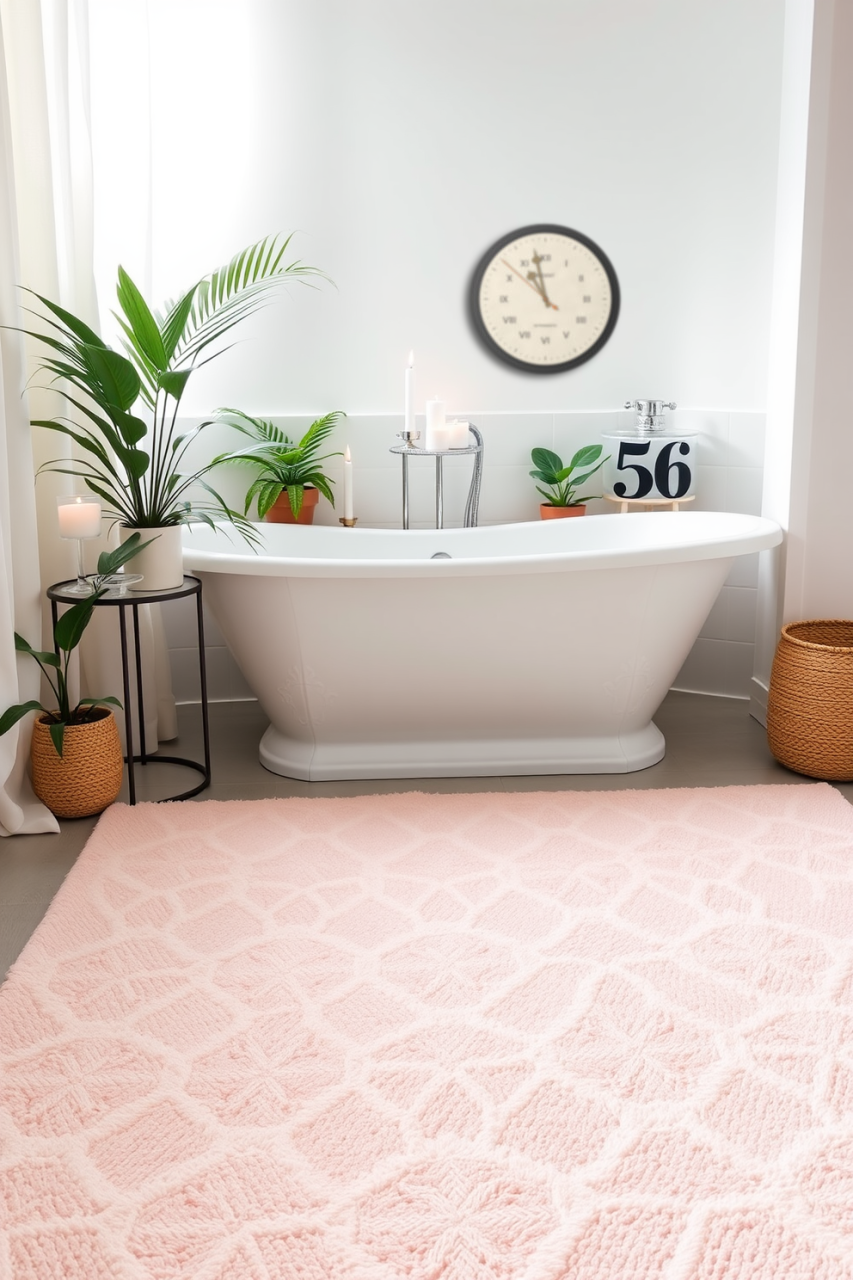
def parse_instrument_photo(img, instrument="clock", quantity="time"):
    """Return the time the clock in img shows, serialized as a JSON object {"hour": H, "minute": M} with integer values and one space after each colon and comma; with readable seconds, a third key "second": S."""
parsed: {"hour": 10, "minute": 57, "second": 52}
